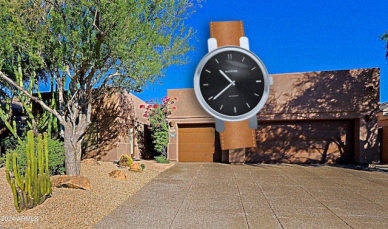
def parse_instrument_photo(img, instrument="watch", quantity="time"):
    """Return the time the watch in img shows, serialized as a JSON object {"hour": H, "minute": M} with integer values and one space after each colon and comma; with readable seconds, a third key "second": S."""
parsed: {"hour": 10, "minute": 39}
